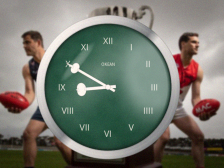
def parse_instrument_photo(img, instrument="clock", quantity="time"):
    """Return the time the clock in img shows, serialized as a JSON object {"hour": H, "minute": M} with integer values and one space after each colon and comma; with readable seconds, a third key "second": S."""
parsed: {"hour": 8, "minute": 50}
